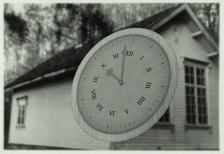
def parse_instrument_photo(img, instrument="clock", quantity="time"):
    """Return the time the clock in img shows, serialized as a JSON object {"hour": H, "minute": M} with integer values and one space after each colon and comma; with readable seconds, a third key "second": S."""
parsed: {"hour": 9, "minute": 58}
